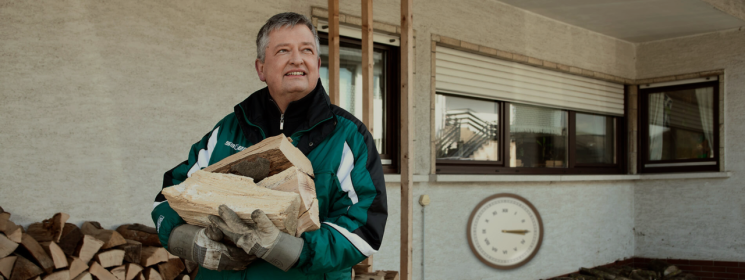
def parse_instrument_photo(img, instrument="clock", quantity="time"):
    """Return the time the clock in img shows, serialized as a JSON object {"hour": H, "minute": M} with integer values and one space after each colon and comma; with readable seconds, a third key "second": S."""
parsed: {"hour": 3, "minute": 15}
